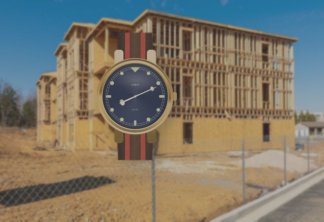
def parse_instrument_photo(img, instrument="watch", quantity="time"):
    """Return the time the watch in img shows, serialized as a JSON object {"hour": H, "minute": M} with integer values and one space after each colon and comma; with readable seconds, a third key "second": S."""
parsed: {"hour": 8, "minute": 11}
